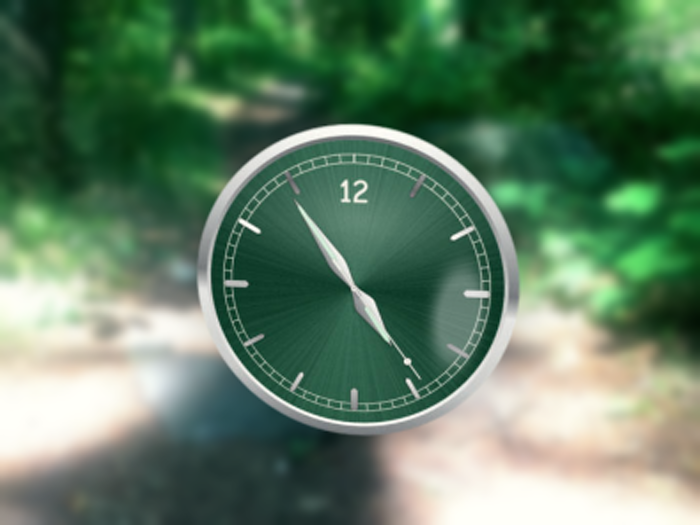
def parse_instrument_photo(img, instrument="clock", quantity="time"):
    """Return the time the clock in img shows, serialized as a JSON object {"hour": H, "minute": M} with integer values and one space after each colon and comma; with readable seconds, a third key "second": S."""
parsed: {"hour": 4, "minute": 54, "second": 24}
